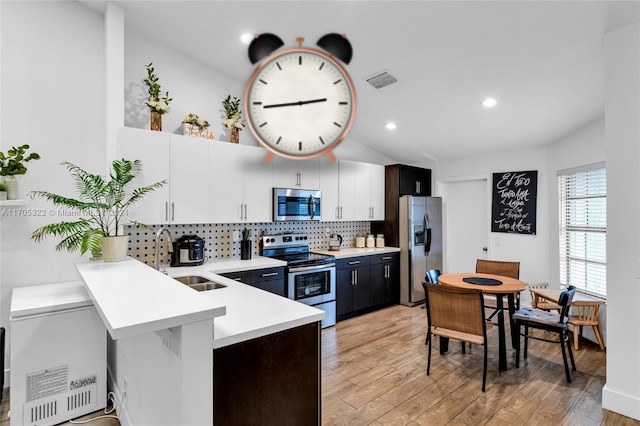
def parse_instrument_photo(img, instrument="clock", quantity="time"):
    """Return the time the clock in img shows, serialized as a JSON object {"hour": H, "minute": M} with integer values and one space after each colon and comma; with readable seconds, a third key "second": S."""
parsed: {"hour": 2, "minute": 44}
